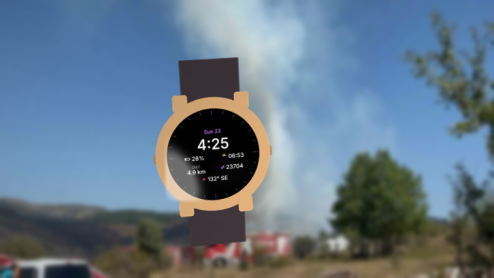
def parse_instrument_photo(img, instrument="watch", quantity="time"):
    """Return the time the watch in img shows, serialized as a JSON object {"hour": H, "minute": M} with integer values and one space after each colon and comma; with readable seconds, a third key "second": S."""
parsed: {"hour": 4, "minute": 25}
